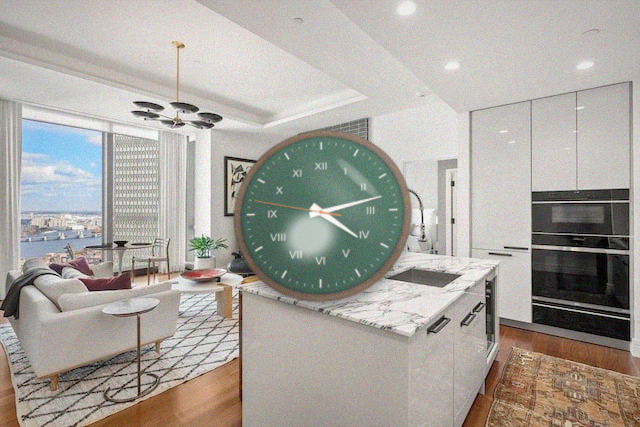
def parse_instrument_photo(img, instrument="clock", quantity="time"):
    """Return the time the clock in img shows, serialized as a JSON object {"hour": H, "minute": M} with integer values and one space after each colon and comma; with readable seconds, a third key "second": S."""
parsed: {"hour": 4, "minute": 12, "second": 47}
